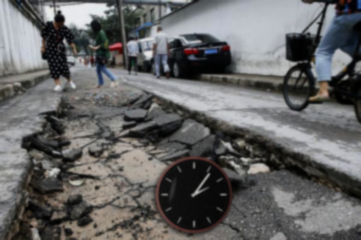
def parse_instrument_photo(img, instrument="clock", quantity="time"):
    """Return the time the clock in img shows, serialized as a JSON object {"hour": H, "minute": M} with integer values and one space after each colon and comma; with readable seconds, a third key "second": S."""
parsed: {"hour": 2, "minute": 6}
